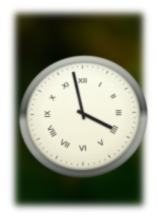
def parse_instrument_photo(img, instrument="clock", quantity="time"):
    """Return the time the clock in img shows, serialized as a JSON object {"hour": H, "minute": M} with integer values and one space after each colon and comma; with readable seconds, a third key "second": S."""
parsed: {"hour": 3, "minute": 58}
